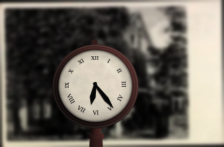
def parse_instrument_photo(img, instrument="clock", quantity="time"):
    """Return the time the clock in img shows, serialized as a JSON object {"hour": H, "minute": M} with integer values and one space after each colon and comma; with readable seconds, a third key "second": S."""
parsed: {"hour": 6, "minute": 24}
